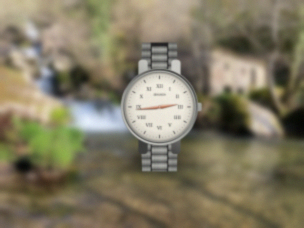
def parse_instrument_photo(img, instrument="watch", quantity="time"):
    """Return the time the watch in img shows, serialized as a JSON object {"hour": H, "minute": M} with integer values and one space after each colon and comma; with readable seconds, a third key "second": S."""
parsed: {"hour": 2, "minute": 44}
